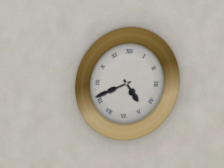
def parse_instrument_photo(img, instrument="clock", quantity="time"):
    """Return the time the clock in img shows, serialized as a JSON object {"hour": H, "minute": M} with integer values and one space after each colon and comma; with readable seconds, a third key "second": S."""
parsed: {"hour": 4, "minute": 41}
